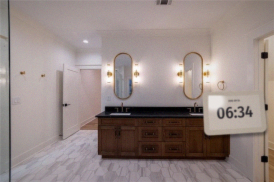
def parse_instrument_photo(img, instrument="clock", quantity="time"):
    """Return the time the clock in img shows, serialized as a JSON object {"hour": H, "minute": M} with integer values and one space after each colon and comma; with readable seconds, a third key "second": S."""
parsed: {"hour": 6, "minute": 34}
